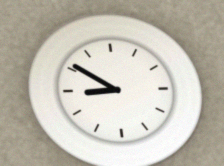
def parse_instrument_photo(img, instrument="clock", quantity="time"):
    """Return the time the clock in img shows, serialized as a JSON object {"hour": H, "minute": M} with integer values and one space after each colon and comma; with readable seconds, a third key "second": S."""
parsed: {"hour": 8, "minute": 51}
